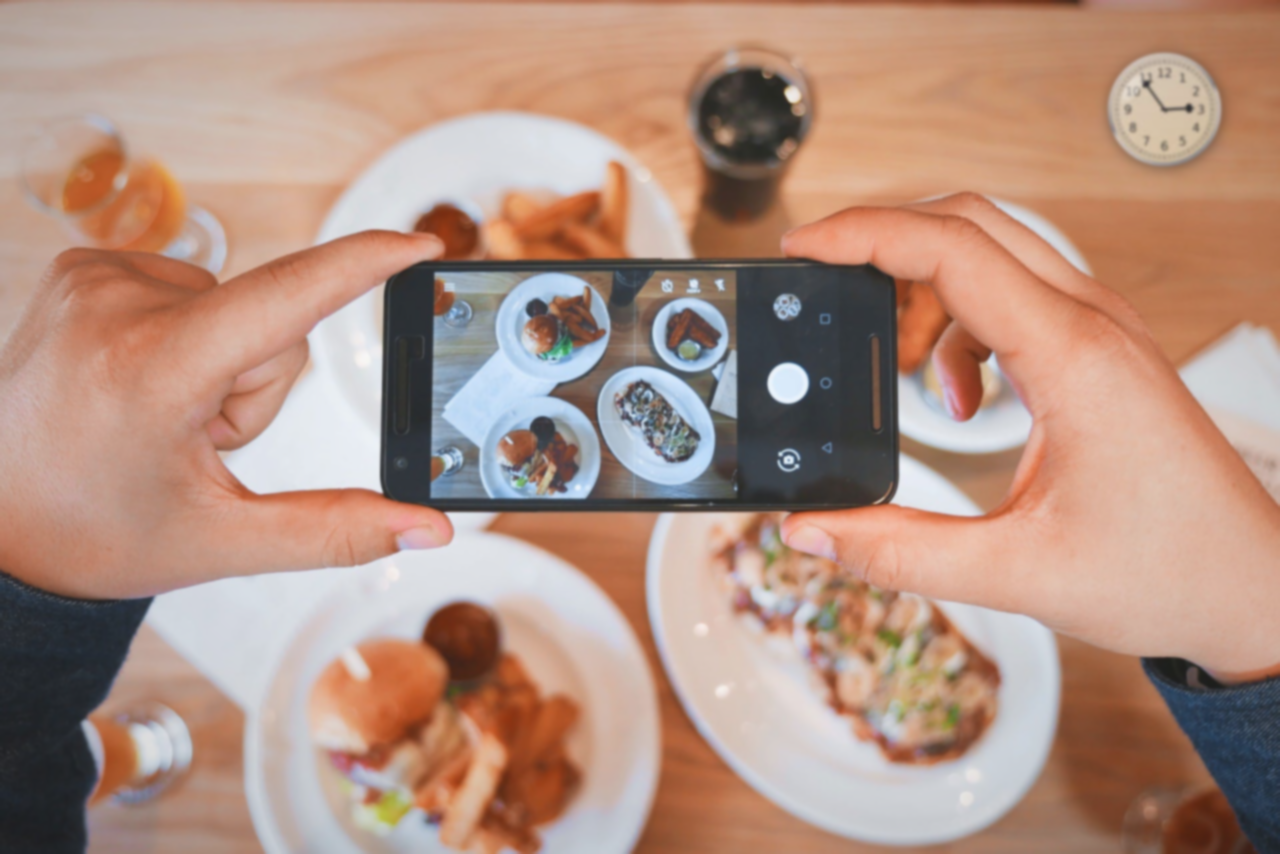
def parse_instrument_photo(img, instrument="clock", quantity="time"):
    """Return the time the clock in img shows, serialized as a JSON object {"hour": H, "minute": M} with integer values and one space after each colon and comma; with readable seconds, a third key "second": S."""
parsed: {"hour": 2, "minute": 54}
